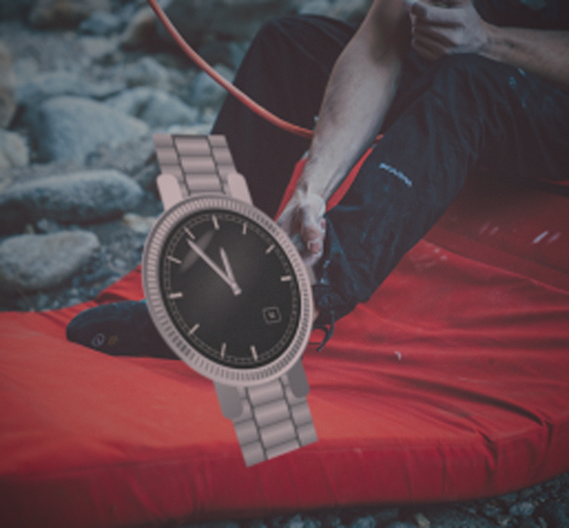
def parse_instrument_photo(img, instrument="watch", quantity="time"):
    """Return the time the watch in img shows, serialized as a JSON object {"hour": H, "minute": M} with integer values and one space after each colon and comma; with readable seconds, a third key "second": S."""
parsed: {"hour": 11, "minute": 54}
